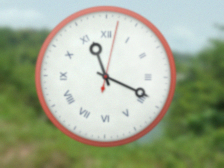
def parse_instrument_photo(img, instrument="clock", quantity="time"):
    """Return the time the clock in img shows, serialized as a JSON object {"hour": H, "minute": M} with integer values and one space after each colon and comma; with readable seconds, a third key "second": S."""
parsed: {"hour": 11, "minute": 19, "second": 2}
